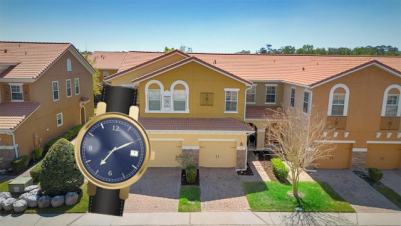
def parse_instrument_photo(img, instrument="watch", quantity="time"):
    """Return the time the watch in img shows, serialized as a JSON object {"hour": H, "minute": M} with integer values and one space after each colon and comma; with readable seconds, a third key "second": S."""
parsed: {"hour": 7, "minute": 10}
